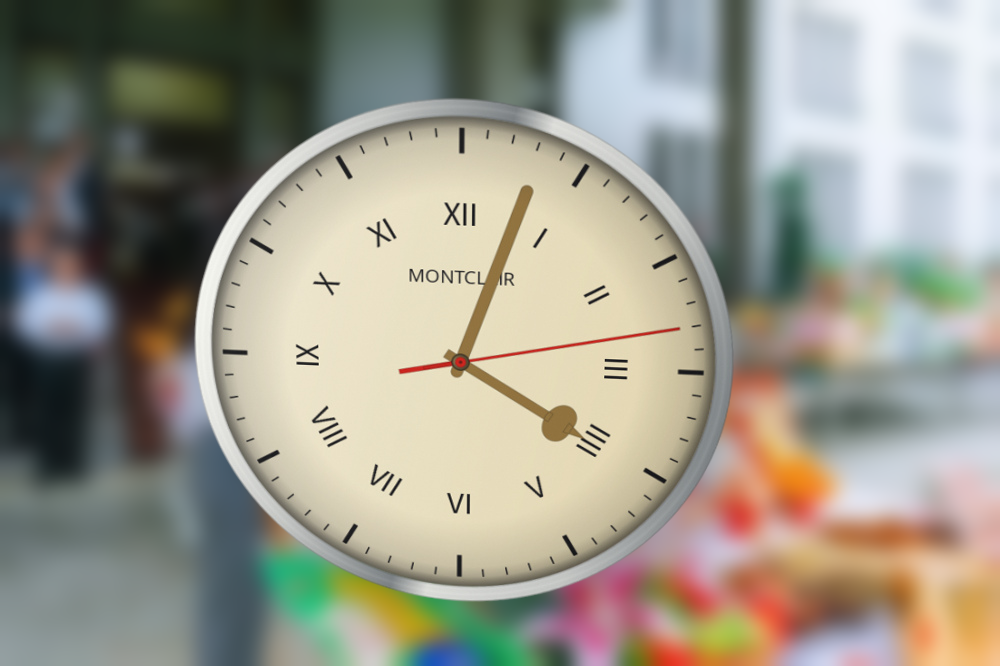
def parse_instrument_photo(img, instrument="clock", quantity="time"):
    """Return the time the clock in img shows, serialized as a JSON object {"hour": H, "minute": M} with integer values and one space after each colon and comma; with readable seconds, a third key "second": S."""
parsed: {"hour": 4, "minute": 3, "second": 13}
